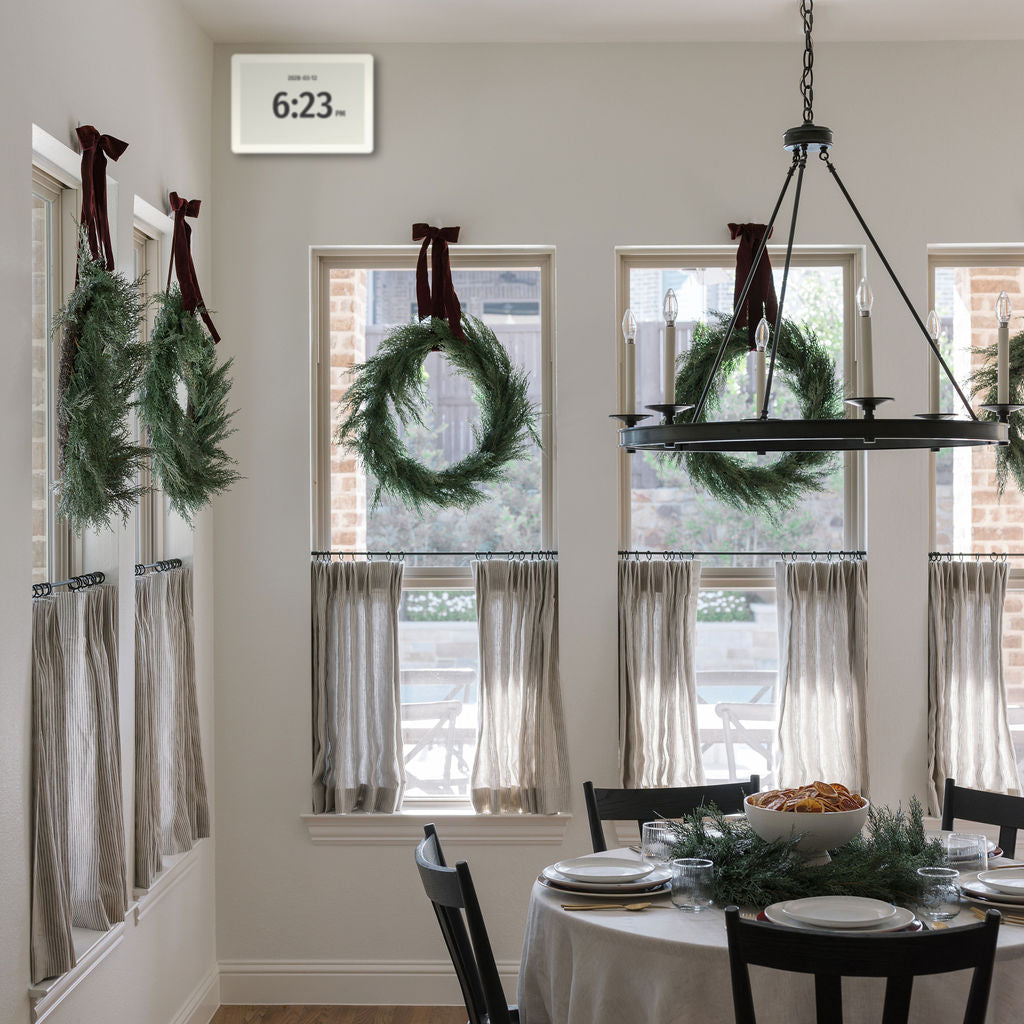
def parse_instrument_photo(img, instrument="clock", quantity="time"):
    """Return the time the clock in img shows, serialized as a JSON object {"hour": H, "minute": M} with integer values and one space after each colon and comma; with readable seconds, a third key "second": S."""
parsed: {"hour": 6, "minute": 23}
